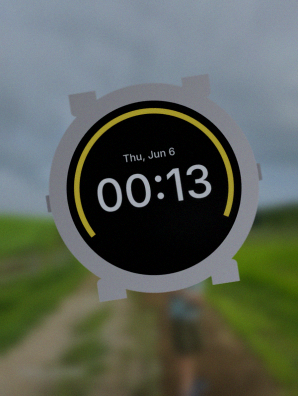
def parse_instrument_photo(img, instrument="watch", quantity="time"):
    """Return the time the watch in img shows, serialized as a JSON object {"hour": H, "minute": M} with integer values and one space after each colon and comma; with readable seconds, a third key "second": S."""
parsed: {"hour": 0, "minute": 13}
